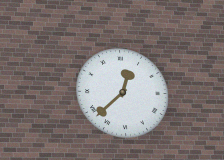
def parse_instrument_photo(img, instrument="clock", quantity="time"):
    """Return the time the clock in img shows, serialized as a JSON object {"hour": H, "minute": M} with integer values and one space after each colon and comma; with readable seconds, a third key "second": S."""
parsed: {"hour": 12, "minute": 38}
